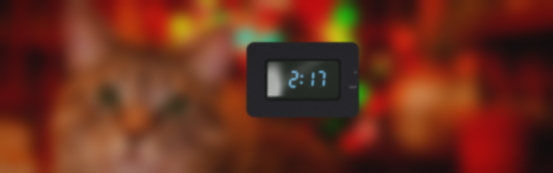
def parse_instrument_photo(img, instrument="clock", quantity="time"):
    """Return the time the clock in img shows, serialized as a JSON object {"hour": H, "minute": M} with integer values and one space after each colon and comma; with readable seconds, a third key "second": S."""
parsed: {"hour": 2, "minute": 17}
